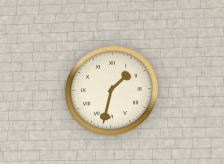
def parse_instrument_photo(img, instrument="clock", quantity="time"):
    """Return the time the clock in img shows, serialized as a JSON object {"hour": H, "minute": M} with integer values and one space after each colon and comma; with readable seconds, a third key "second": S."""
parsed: {"hour": 1, "minute": 32}
